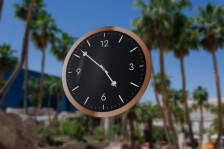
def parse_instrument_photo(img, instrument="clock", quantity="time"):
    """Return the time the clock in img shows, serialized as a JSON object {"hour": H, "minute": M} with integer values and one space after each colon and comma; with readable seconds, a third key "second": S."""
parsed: {"hour": 4, "minute": 52}
